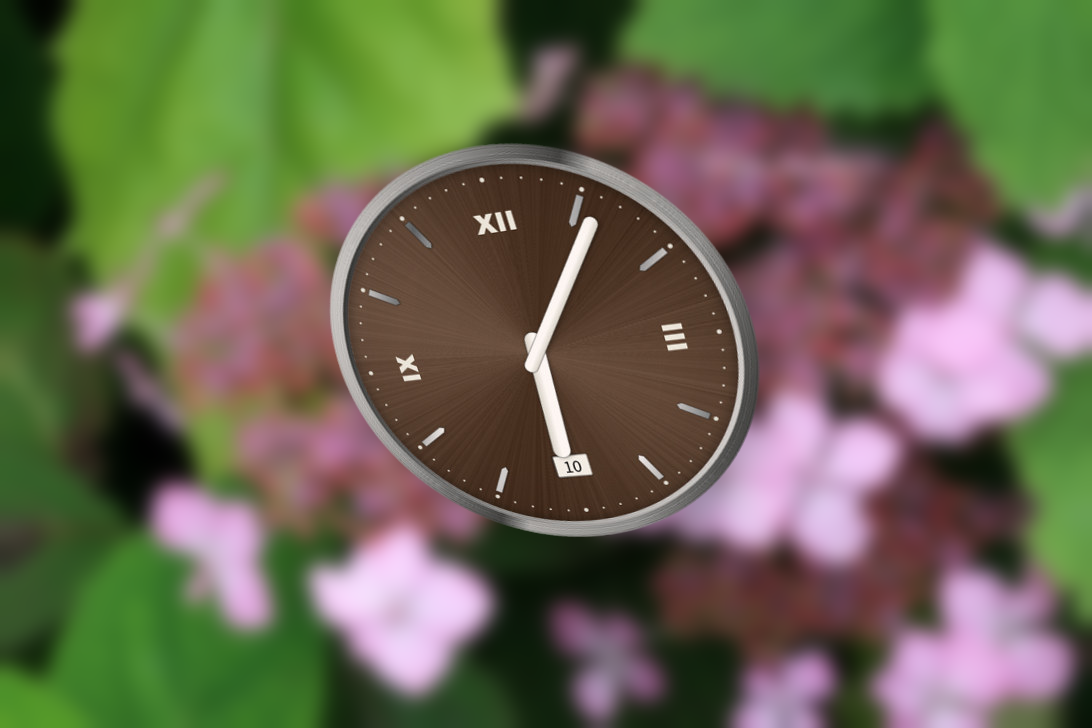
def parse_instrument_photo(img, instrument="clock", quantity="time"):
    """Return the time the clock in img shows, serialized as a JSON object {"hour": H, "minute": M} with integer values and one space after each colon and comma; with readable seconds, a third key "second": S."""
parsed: {"hour": 6, "minute": 6}
